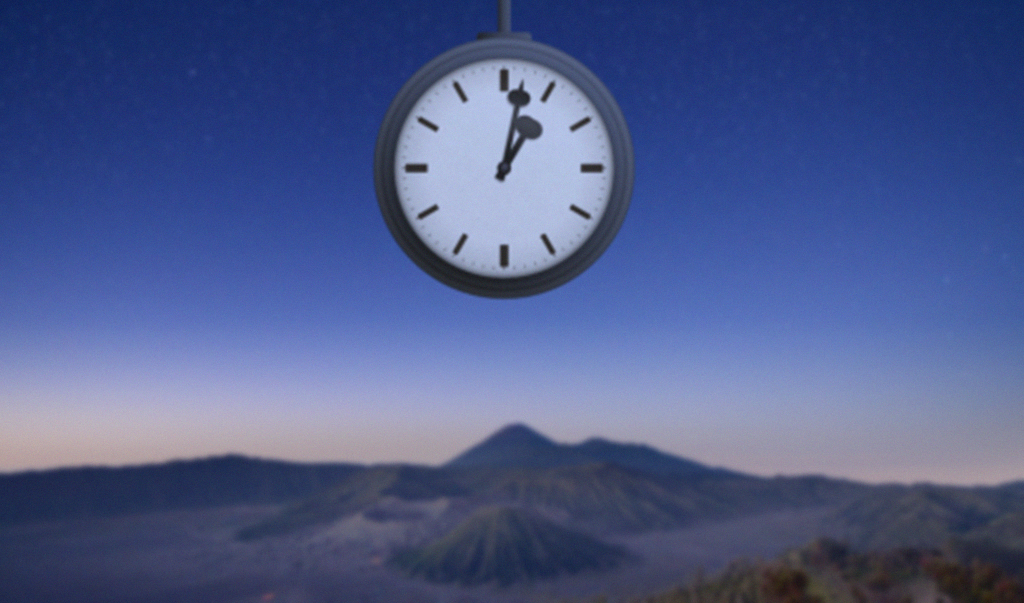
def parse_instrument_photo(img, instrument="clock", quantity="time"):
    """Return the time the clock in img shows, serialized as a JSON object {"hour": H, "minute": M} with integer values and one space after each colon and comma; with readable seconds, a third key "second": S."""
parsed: {"hour": 1, "minute": 2}
